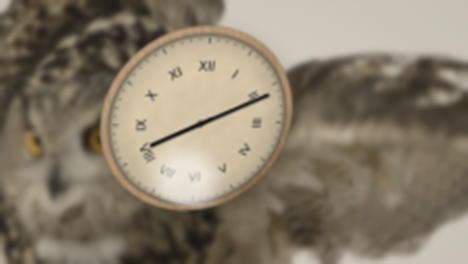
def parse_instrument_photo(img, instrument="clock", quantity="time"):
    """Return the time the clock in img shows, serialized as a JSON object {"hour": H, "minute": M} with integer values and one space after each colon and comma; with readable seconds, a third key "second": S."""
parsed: {"hour": 8, "minute": 11}
